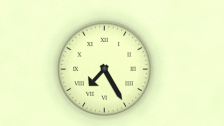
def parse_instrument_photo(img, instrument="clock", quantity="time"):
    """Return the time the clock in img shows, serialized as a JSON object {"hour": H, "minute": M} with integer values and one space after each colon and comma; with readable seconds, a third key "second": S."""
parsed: {"hour": 7, "minute": 25}
